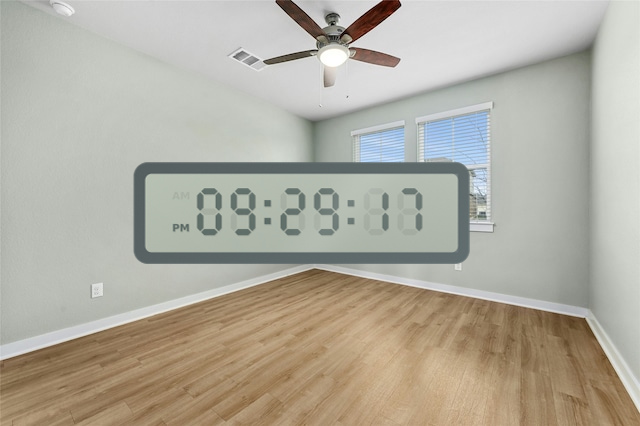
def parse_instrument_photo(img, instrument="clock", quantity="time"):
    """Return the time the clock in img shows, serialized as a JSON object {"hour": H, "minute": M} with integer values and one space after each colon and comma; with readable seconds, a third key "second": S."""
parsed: {"hour": 9, "minute": 29, "second": 17}
